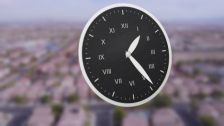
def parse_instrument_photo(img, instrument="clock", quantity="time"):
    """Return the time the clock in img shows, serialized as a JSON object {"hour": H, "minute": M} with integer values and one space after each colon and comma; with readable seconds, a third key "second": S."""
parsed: {"hour": 1, "minute": 24}
